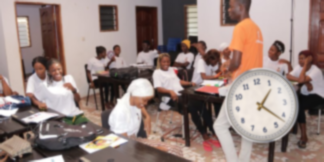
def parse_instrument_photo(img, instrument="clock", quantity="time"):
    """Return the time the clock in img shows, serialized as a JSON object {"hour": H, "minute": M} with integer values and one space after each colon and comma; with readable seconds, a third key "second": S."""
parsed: {"hour": 1, "minute": 22}
